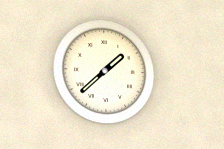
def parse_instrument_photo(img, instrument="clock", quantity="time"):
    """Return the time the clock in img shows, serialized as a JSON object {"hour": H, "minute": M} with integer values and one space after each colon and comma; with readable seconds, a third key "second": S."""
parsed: {"hour": 1, "minute": 38}
